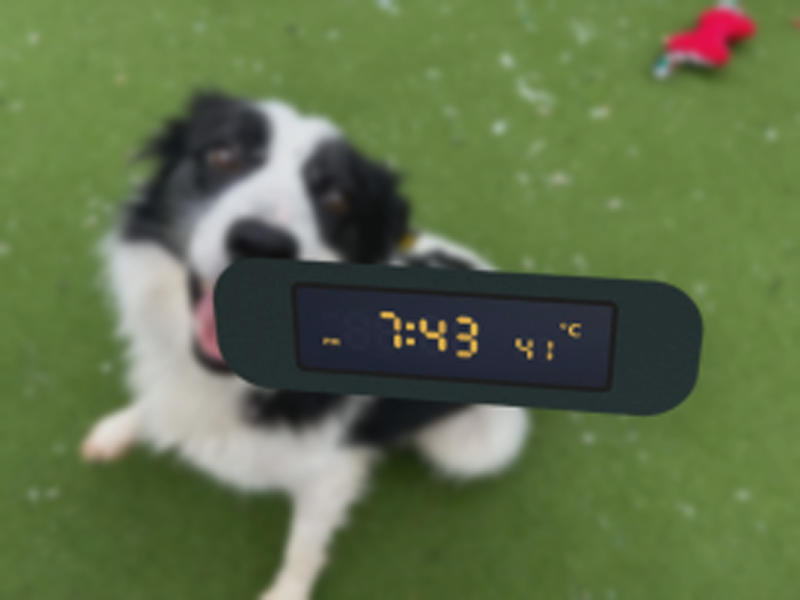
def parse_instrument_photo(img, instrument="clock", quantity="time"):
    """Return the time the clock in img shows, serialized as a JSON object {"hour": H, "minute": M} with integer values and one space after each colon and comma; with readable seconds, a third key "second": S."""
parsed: {"hour": 7, "minute": 43}
